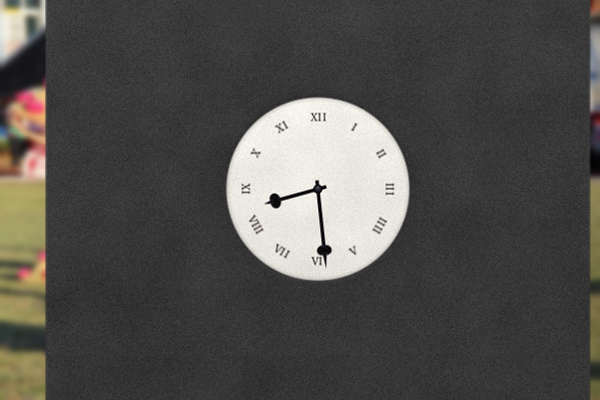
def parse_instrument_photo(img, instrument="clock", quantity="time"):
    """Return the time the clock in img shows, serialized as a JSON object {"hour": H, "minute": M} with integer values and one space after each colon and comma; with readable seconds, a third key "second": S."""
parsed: {"hour": 8, "minute": 29}
